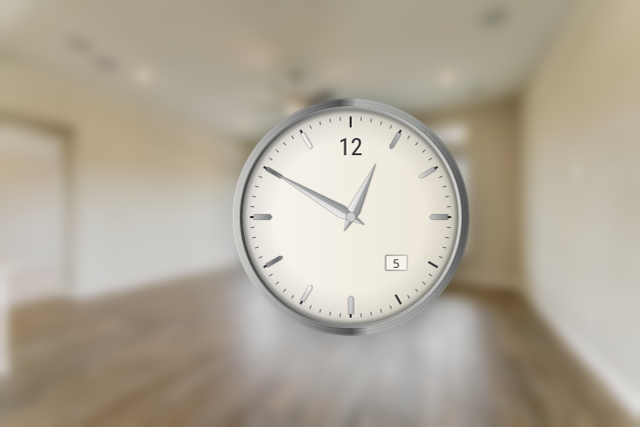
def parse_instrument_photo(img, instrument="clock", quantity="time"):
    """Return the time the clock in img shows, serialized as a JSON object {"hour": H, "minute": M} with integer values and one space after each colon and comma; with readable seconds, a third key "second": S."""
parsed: {"hour": 12, "minute": 50}
